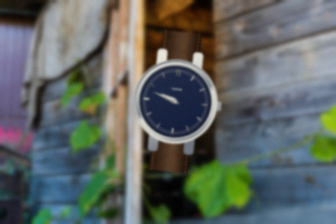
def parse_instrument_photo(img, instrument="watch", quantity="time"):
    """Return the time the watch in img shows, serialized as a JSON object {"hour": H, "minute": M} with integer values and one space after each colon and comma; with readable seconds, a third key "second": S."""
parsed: {"hour": 9, "minute": 48}
